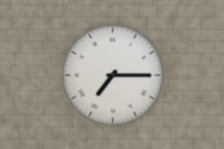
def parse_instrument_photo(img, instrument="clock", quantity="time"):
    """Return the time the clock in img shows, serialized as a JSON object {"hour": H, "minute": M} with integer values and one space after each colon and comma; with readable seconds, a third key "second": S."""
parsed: {"hour": 7, "minute": 15}
